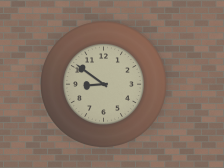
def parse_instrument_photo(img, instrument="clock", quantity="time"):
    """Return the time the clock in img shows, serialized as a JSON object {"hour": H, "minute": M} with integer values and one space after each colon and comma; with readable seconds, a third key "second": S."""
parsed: {"hour": 8, "minute": 51}
